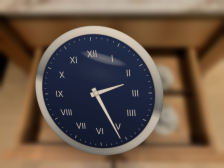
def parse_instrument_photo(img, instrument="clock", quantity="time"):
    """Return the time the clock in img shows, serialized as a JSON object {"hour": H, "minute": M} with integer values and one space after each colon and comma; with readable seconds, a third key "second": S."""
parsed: {"hour": 2, "minute": 26}
